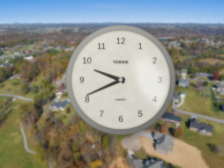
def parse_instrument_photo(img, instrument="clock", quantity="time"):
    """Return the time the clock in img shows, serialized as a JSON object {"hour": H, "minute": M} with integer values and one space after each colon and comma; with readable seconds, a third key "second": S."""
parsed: {"hour": 9, "minute": 41}
